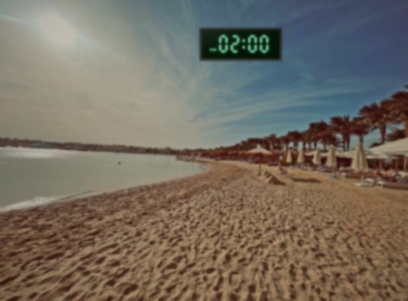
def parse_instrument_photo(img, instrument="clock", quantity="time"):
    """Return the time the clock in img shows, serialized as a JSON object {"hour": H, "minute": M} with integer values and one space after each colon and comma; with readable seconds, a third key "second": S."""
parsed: {"hour": 2, "minute": 0}
